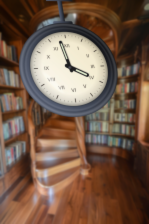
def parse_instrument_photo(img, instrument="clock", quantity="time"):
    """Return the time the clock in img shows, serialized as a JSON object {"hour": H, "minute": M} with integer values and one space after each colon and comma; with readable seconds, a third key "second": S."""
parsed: {"hour": 3, "minute": 58}
